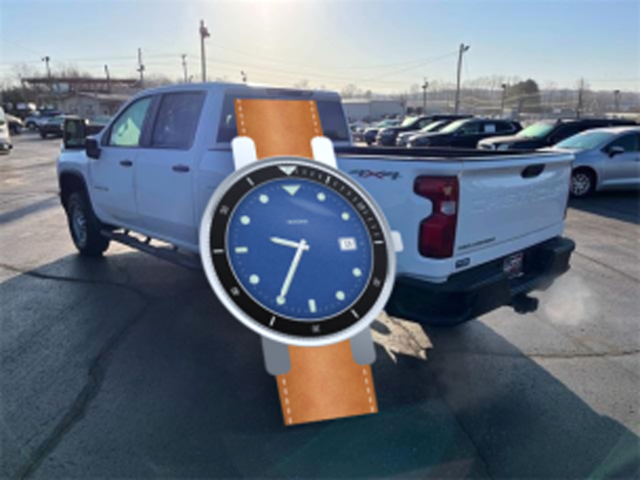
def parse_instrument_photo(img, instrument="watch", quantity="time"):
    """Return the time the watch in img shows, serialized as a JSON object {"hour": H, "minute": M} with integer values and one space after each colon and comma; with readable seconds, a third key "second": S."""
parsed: {"hour": 9, "minute": 35}
